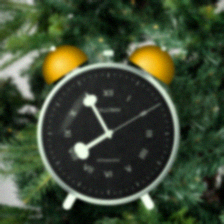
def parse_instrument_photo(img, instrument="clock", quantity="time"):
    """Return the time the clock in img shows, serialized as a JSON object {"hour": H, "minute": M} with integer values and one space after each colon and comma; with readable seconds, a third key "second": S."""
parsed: {"hour": 7, "minute": 55, "second": 10}
